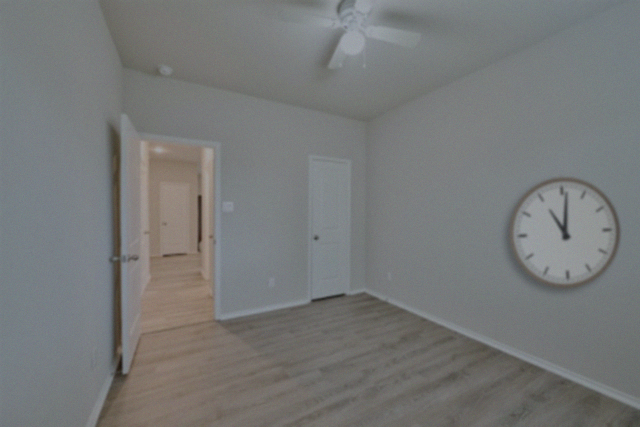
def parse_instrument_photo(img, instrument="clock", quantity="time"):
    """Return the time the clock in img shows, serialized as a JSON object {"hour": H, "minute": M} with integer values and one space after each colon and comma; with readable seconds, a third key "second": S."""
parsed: {"hour": 11, "minute": 1}
